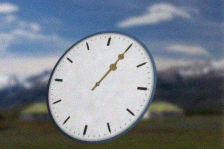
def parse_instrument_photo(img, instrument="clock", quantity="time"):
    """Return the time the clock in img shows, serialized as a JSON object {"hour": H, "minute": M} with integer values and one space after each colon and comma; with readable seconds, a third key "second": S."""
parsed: {"hour": 1, "minute": 5}
